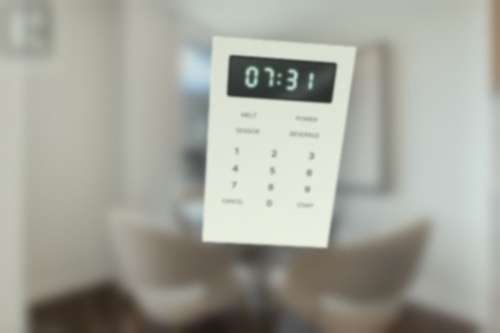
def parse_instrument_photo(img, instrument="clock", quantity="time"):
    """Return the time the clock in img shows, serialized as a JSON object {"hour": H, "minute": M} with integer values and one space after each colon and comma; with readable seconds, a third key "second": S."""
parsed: {"hour": 7, "minute": 31}
